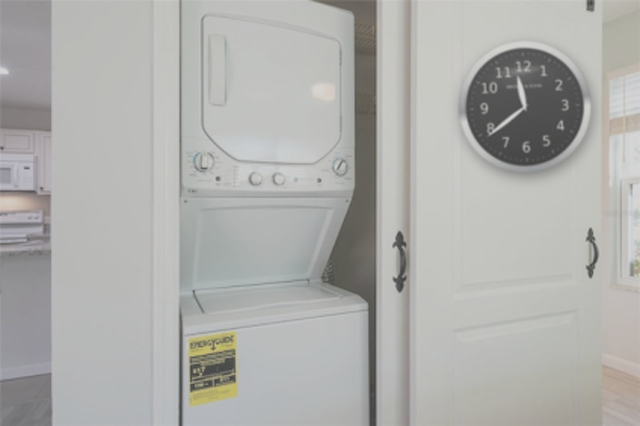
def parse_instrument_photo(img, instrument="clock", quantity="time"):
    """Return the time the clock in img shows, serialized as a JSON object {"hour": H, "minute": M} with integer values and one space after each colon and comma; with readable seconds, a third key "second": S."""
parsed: {"hour": 11, "minute": 39}
